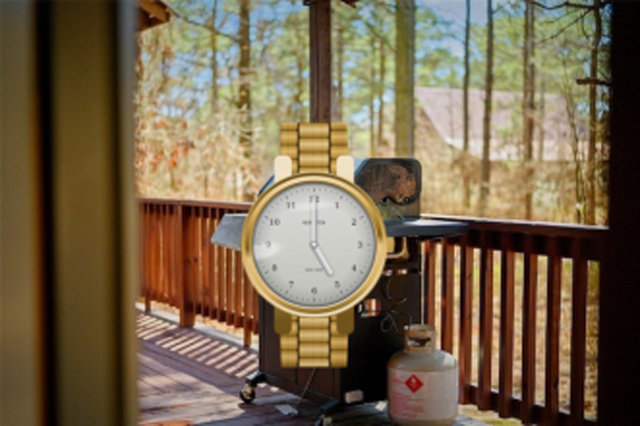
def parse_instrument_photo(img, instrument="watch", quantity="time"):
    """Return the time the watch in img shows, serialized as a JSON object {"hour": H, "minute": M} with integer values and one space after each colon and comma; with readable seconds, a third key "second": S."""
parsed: {"hour": 5, "minute": 0}
